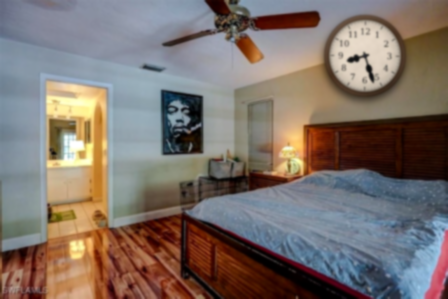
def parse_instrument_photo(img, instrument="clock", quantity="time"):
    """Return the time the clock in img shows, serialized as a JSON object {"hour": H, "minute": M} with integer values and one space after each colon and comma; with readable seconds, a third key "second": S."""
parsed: {"hour": 8, "minute": 27}
